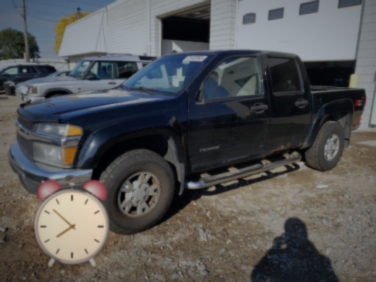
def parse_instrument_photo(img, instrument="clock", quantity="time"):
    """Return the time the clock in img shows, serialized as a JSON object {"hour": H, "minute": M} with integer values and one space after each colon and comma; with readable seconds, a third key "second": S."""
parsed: {"hour": 7, "minute": 52}
